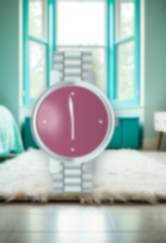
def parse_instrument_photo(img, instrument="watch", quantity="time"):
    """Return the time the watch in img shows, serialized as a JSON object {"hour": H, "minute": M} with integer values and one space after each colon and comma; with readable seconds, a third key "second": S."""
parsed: {"hour": 5, "minute": 59}
